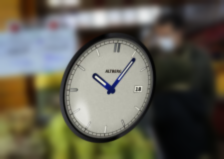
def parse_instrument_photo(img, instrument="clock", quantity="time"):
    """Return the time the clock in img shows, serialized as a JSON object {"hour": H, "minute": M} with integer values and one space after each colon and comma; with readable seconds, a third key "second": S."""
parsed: {"hour": 10, "minute": 6}
